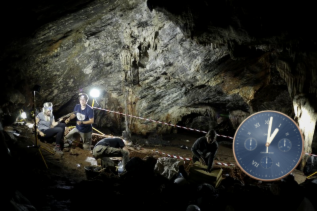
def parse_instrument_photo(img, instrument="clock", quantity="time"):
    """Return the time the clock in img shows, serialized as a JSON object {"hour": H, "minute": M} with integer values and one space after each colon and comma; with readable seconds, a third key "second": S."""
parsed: {"hour": 1, "minute": 1}
